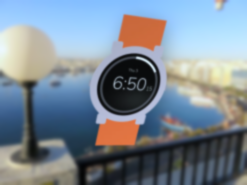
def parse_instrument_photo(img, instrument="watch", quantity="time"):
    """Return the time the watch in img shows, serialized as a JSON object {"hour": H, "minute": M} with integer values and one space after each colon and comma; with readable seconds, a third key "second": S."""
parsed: {"hour": 6, "minute": 50}
